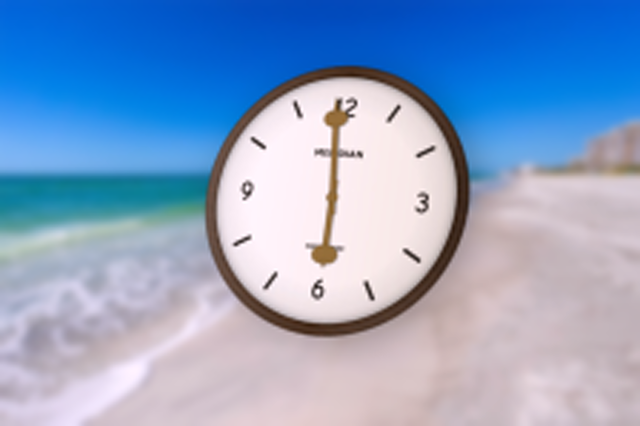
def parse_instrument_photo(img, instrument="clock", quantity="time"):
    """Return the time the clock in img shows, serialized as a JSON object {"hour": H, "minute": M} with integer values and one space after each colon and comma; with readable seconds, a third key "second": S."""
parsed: {"hour": 5, "minute": 59}
